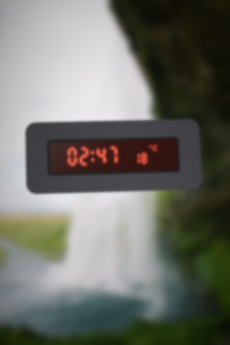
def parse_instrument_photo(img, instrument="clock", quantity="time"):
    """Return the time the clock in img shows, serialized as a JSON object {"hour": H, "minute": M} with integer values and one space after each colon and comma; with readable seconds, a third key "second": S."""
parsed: {"hour": 2, "minute": 47}
